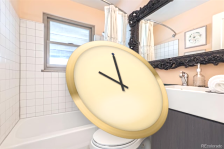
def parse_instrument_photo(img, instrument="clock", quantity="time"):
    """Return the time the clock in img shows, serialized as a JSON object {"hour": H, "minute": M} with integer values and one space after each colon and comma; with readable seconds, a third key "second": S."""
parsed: {"hour": 10, "minute": 0}
